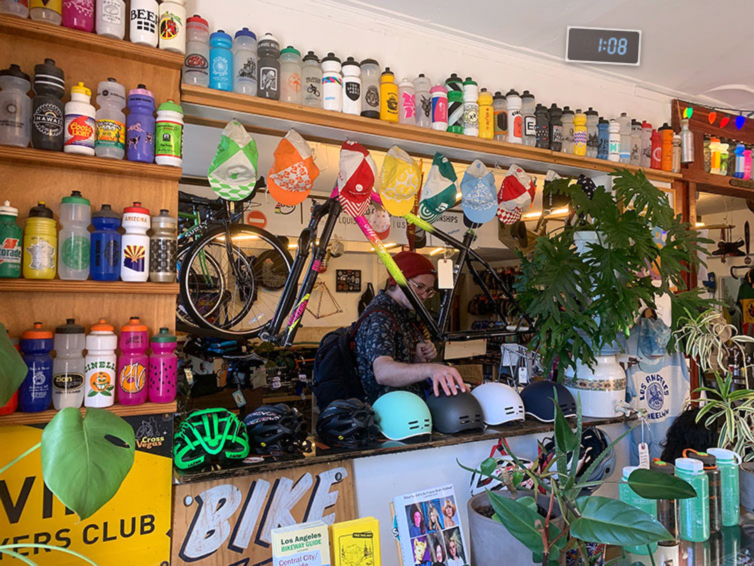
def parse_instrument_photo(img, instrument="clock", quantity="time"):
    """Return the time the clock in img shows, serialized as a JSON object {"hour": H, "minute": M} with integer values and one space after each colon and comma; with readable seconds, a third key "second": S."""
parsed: {"hour": 1, "minute": 8}
